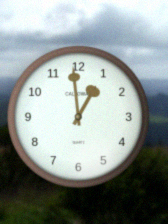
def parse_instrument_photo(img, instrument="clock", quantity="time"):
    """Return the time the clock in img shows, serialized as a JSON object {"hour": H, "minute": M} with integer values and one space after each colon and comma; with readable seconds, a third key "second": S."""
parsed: {"hour": 12, "minute": 59}
